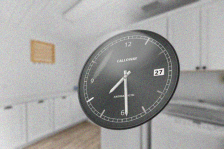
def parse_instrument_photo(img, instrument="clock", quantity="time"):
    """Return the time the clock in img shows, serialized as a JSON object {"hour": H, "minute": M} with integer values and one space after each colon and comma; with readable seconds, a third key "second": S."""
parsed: {"hour": 7, "minute": 29}
